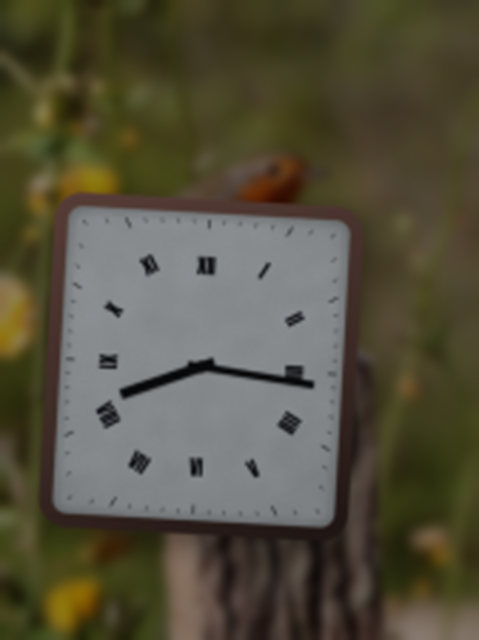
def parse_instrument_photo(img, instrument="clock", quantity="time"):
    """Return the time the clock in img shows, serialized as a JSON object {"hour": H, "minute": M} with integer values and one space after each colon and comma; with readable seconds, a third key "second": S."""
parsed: {"hour": 8, "minute": 16}
